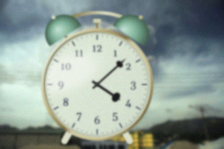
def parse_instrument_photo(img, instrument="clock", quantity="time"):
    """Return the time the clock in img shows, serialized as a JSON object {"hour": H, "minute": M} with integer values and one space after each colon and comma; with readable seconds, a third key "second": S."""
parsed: {"hour": 4, "minute": 8}
